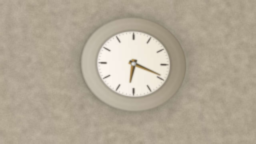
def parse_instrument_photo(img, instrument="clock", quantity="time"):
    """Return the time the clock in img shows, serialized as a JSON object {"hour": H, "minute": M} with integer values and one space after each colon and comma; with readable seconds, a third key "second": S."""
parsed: {"hour": 6, "minute": 19}
